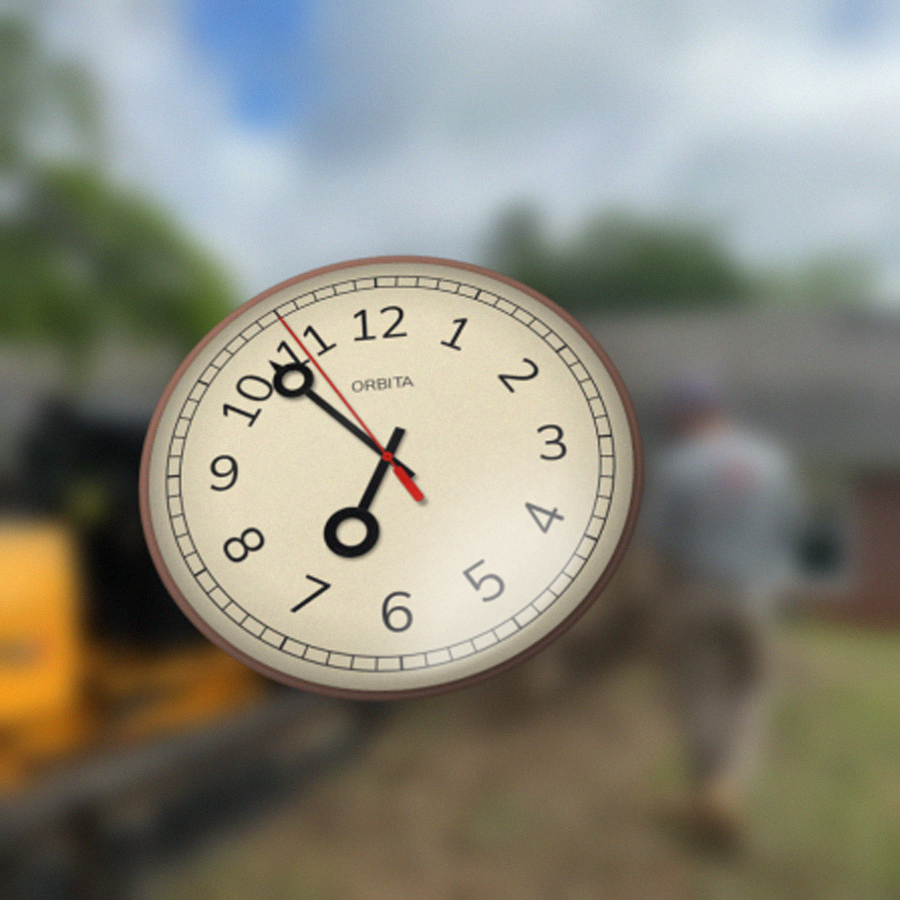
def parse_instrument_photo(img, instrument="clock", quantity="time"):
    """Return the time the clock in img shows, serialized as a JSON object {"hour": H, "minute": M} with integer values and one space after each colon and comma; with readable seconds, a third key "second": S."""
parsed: {"hour": 6, "minute": 52, "second": 55}
